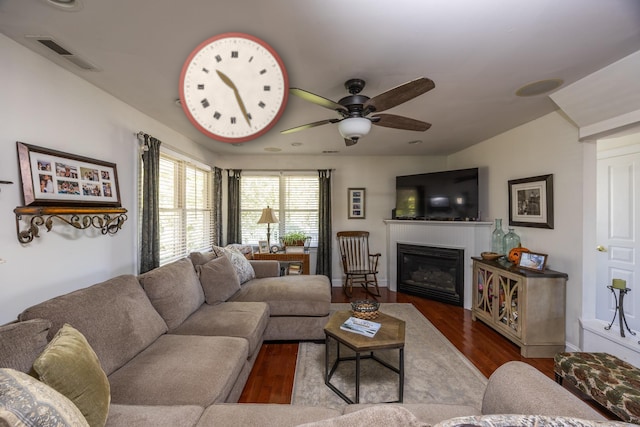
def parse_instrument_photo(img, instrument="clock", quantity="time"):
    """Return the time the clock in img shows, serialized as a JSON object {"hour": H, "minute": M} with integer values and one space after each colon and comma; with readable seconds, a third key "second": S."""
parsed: {"hour": 10, "minute": 26}
